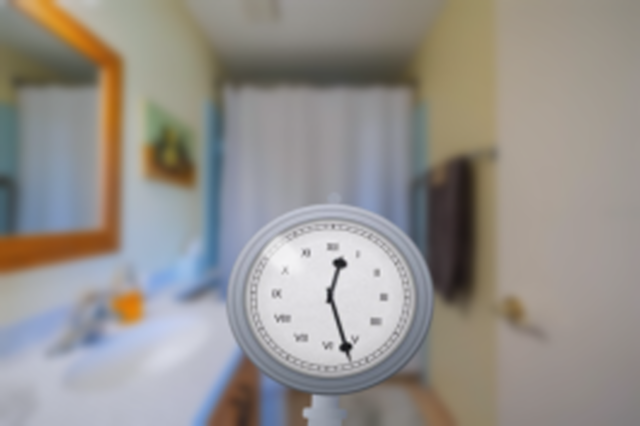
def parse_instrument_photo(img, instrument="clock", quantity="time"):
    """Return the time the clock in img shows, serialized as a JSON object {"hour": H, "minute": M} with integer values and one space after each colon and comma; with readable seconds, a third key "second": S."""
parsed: {"hour": 12, "minute": 27}
